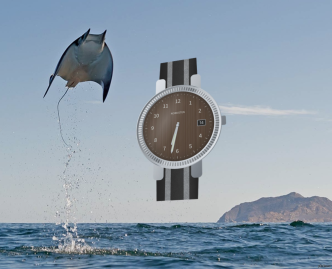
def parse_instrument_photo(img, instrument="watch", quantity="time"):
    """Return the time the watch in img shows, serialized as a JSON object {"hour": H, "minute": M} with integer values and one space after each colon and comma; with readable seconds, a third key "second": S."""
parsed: {"hour": 6, "minute": 32}
